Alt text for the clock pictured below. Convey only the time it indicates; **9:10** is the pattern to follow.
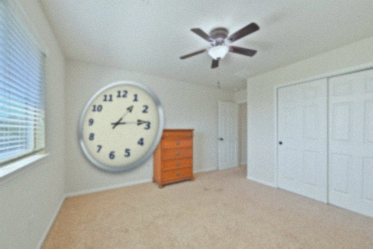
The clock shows **1:14**
